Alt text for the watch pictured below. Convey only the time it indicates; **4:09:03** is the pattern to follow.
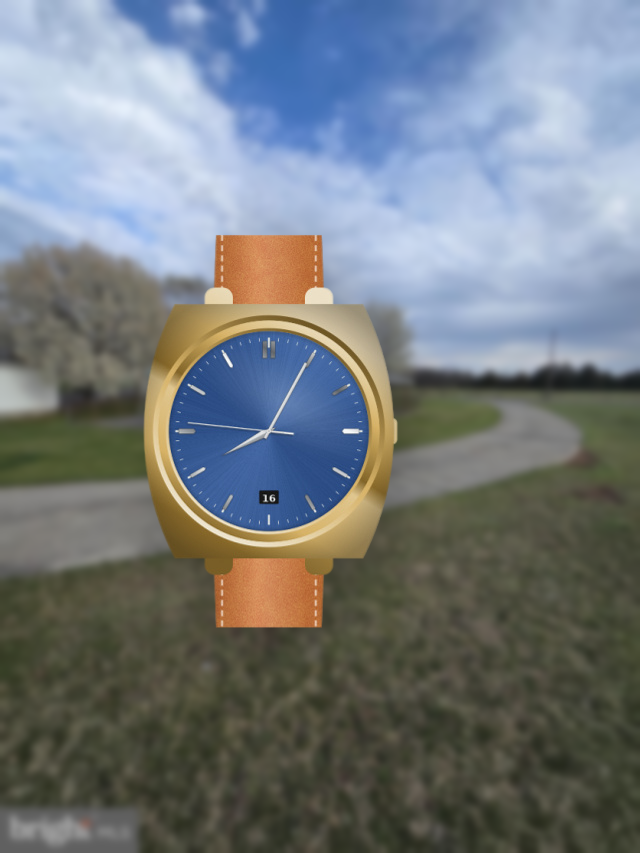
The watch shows **8:04:46**
